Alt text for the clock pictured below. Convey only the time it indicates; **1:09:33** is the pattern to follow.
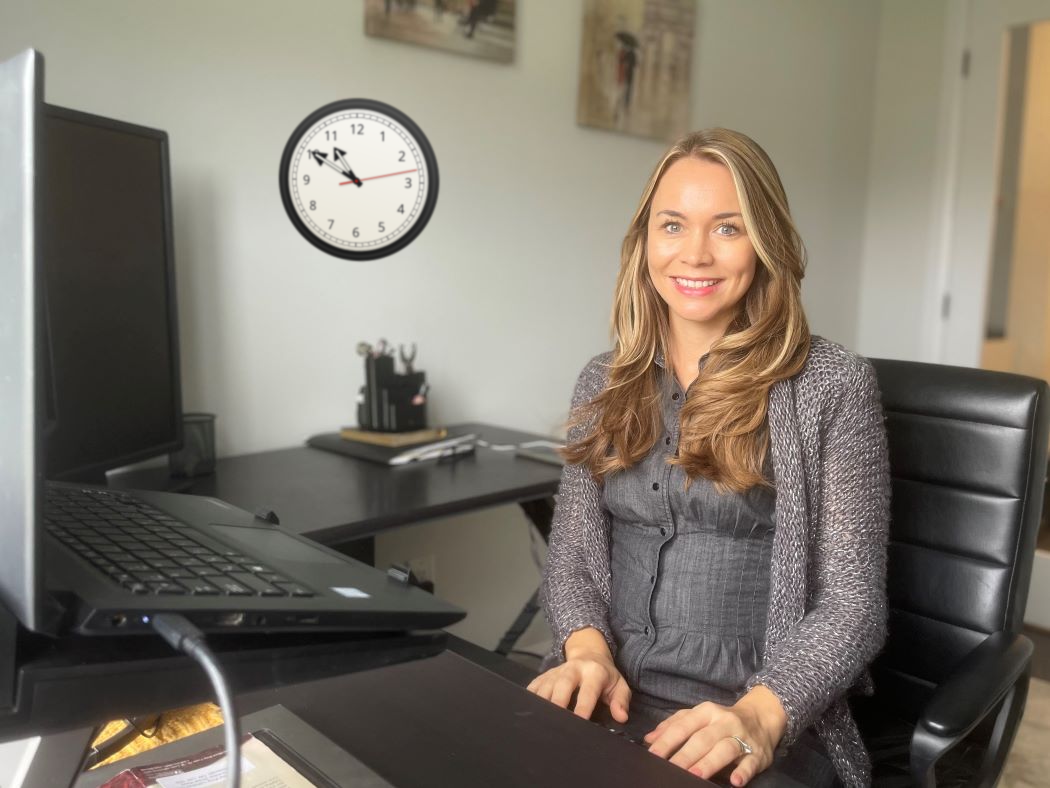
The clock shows **10:50:13**
